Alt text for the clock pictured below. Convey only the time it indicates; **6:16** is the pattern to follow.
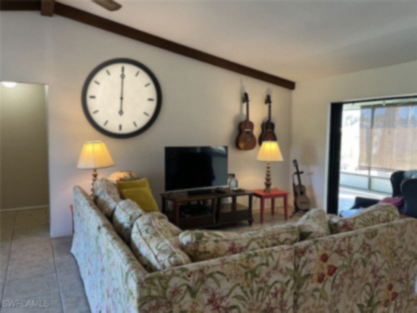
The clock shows **6:00**
